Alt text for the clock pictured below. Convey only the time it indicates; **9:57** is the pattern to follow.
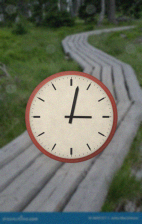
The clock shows **3:02**
